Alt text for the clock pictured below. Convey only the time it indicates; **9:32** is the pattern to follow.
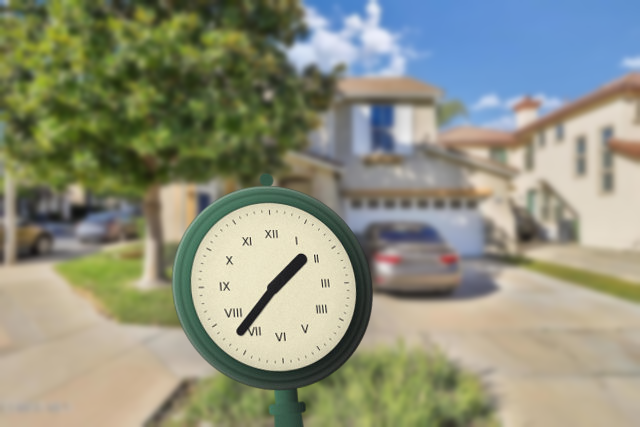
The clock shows **1:37**
